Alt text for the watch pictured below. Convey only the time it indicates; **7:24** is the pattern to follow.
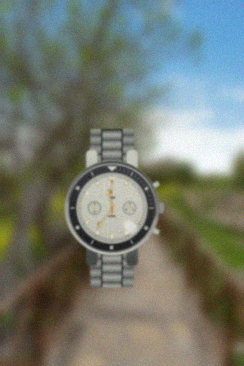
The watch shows **11:36**
